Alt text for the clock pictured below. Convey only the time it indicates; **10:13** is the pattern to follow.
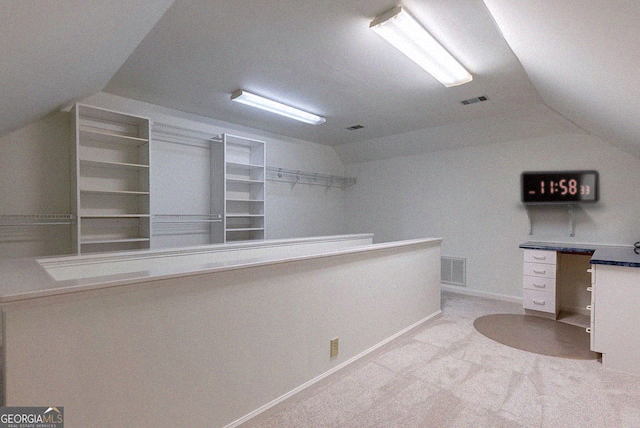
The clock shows **11:58**
